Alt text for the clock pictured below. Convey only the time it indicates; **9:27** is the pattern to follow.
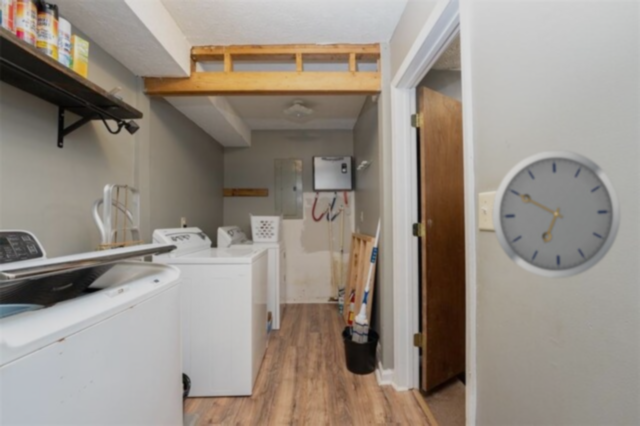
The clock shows **6:50**
